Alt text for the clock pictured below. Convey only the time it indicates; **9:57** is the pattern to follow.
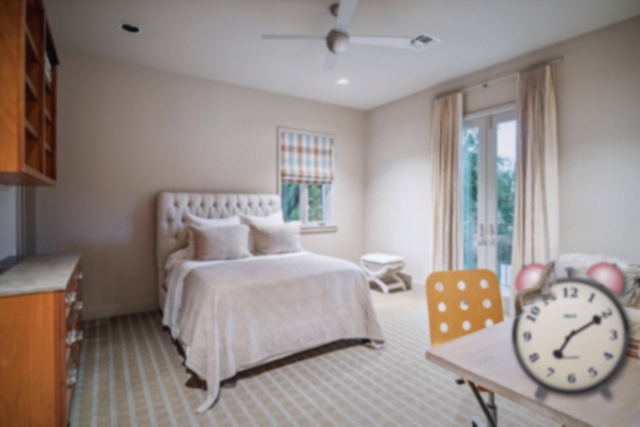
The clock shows **7:10**
